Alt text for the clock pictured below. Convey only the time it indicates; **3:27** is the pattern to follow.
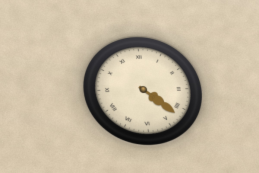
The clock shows **4:22**
